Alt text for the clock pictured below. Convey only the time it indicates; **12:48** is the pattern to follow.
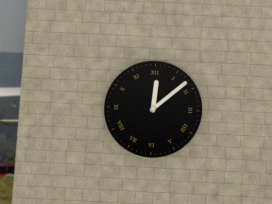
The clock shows **12:08**
